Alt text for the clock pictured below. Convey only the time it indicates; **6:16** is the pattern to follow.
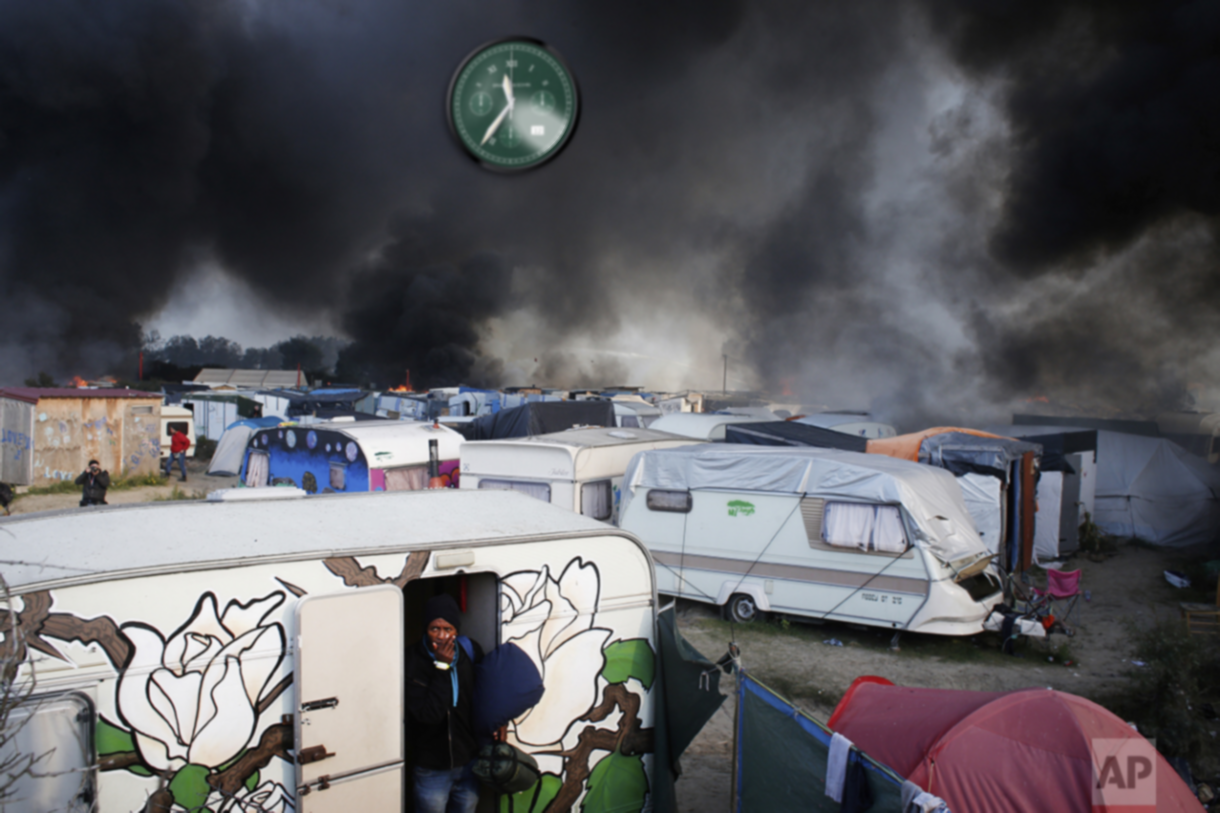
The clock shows **11:36**
